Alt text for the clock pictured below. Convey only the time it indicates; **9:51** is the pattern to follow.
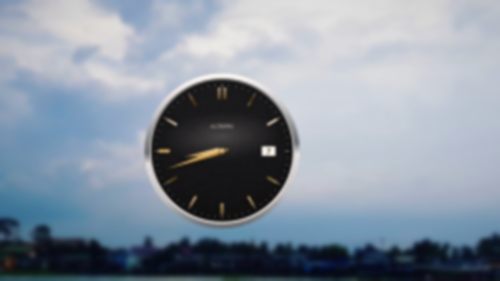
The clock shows **8:42**
